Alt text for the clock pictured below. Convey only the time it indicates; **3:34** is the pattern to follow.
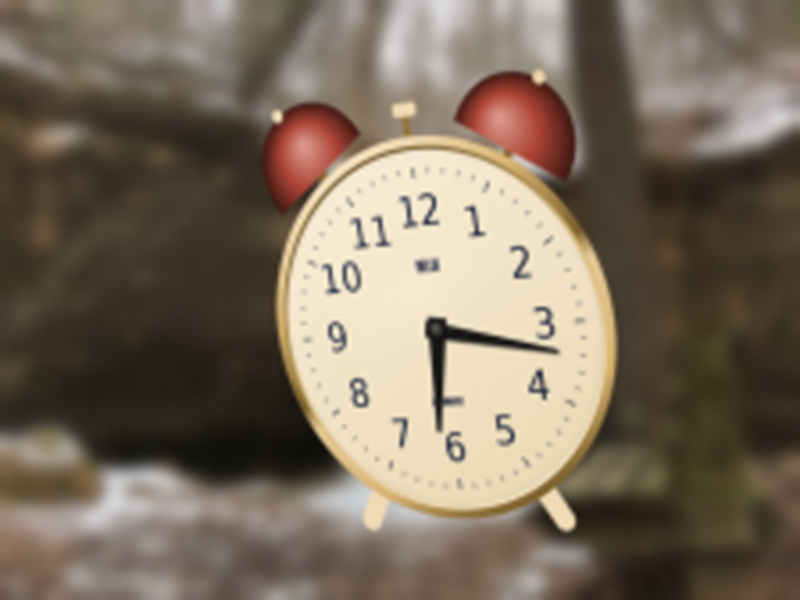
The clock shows **6:17**
